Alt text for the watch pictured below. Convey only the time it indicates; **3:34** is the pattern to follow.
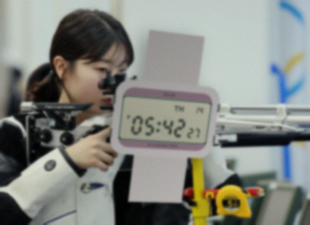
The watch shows **5:42**
